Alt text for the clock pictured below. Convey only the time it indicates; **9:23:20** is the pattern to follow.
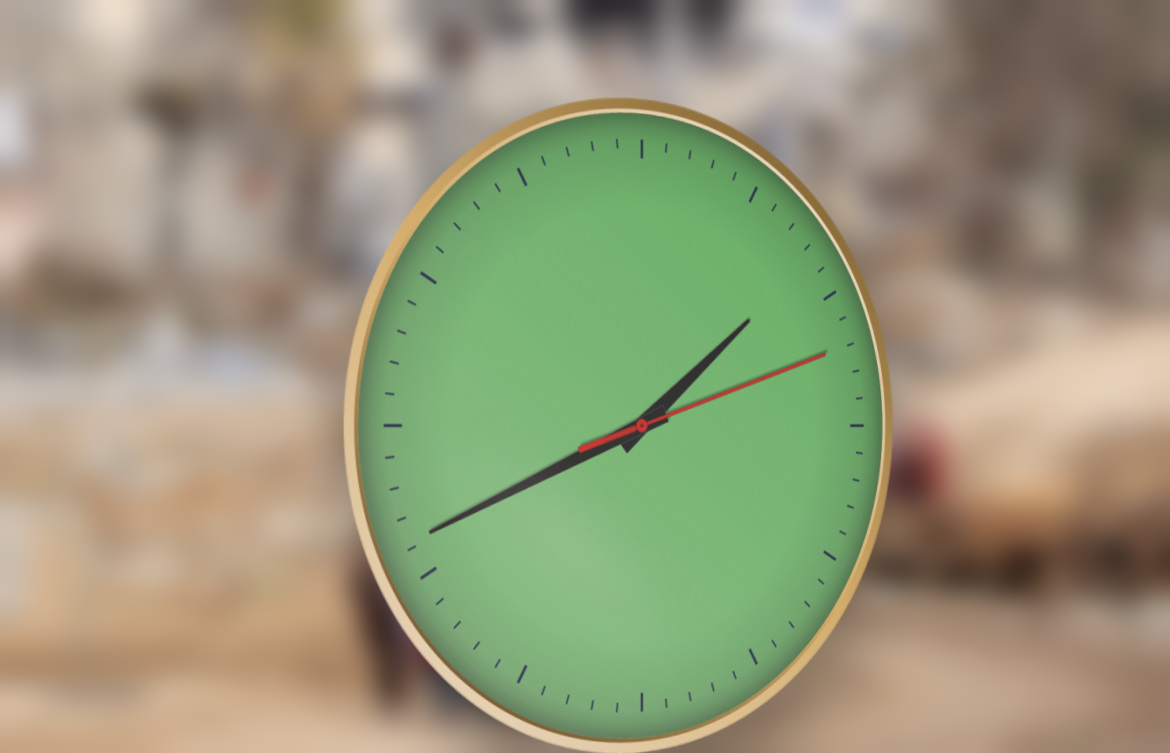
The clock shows **1:41:12**
